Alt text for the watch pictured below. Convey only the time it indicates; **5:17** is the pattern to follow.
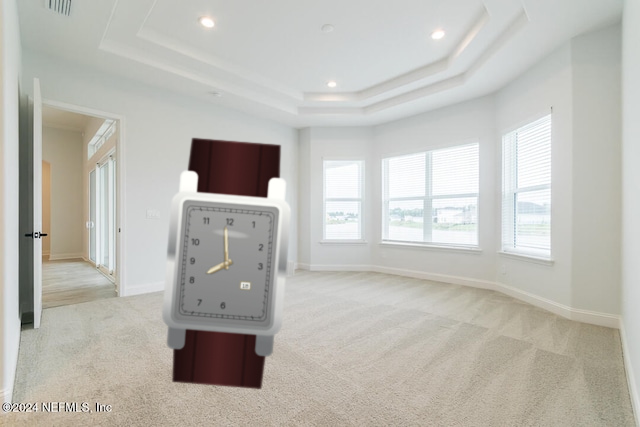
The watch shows **7:59**
